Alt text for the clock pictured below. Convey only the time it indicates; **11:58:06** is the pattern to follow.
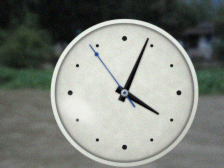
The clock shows **4:03:54**
